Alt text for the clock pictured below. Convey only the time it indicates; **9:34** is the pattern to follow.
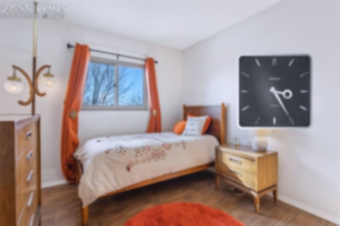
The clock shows **3:25**
